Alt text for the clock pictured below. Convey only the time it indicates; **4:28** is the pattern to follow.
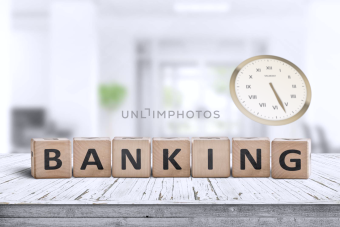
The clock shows **5:27**
